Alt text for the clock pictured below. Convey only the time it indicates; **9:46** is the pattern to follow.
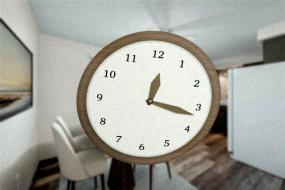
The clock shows **12:17**
